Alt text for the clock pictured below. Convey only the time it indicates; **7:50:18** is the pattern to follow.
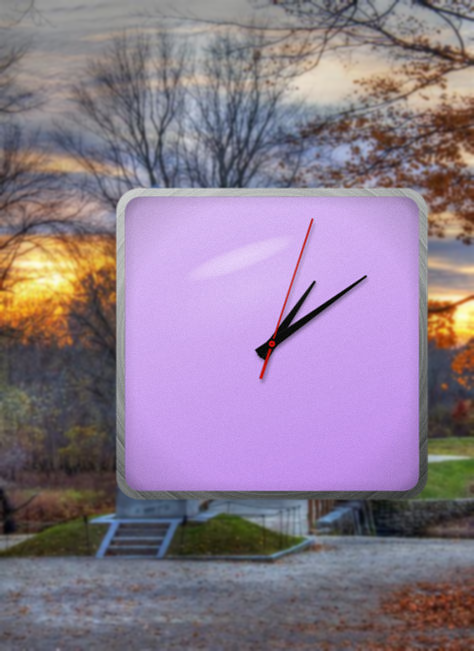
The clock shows **1:09:03**
